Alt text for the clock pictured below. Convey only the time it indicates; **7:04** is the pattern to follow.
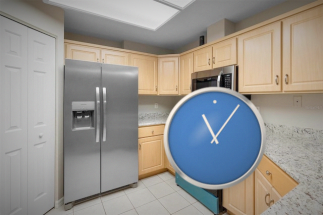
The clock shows **11:06**
